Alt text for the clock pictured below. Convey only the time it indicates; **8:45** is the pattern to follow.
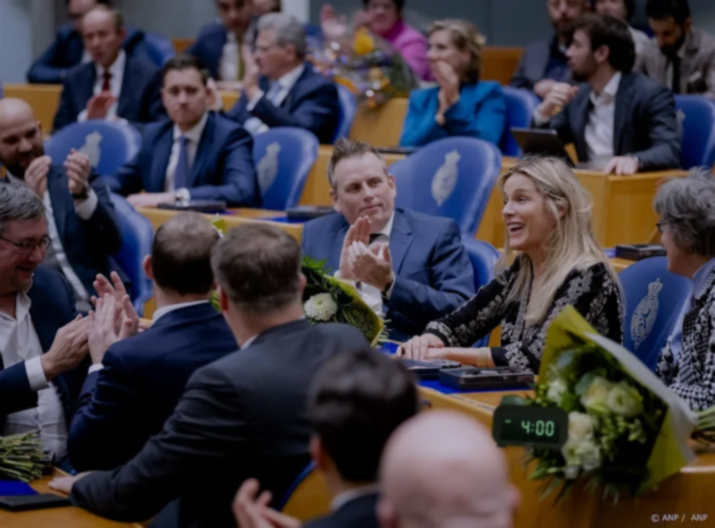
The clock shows **4:00**
